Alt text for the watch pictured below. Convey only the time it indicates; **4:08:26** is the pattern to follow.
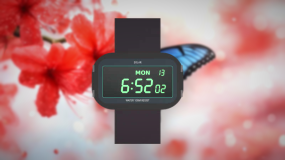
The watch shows **6:52:02**
